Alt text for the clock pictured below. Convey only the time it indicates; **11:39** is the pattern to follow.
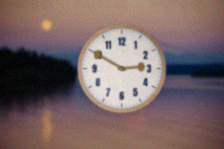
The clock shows **2:50**
